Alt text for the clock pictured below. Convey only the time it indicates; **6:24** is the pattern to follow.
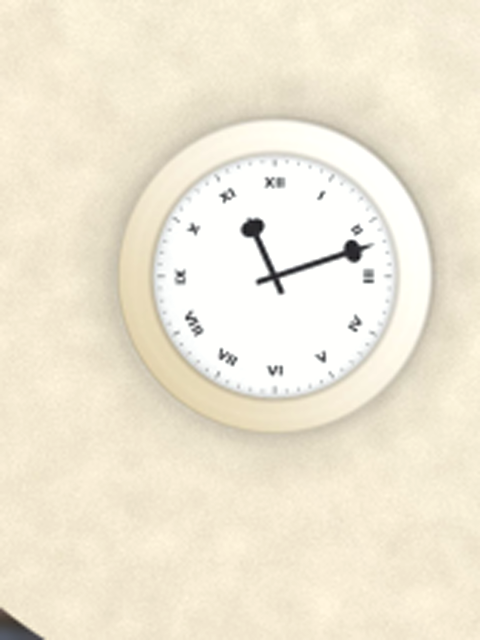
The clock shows **11:12**
